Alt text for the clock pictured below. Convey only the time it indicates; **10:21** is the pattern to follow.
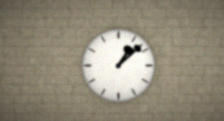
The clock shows **1:08**
